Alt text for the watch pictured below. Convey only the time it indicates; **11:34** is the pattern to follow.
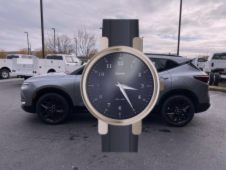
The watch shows **3:25**
